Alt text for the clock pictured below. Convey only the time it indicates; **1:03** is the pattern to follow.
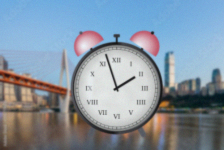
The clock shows **1:57**
